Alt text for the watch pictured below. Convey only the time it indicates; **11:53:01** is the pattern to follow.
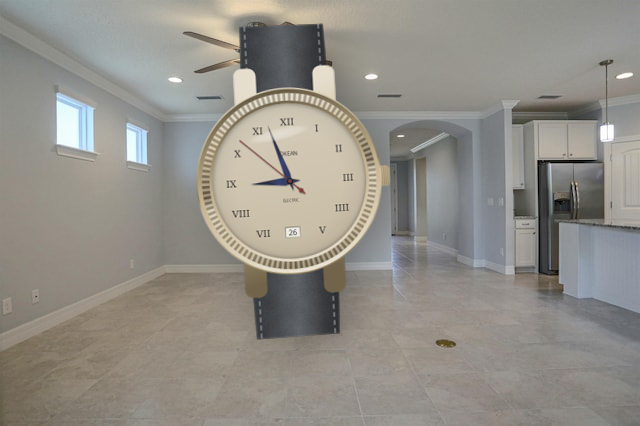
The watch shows **8:56:52**
